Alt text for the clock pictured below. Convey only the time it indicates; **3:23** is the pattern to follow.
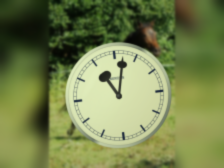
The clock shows **11:02**
